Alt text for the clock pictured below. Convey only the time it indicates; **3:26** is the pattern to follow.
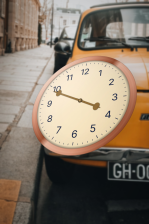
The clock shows **3:49**
